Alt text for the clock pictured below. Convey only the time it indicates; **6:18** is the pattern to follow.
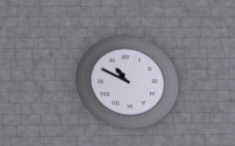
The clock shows **10:50**
